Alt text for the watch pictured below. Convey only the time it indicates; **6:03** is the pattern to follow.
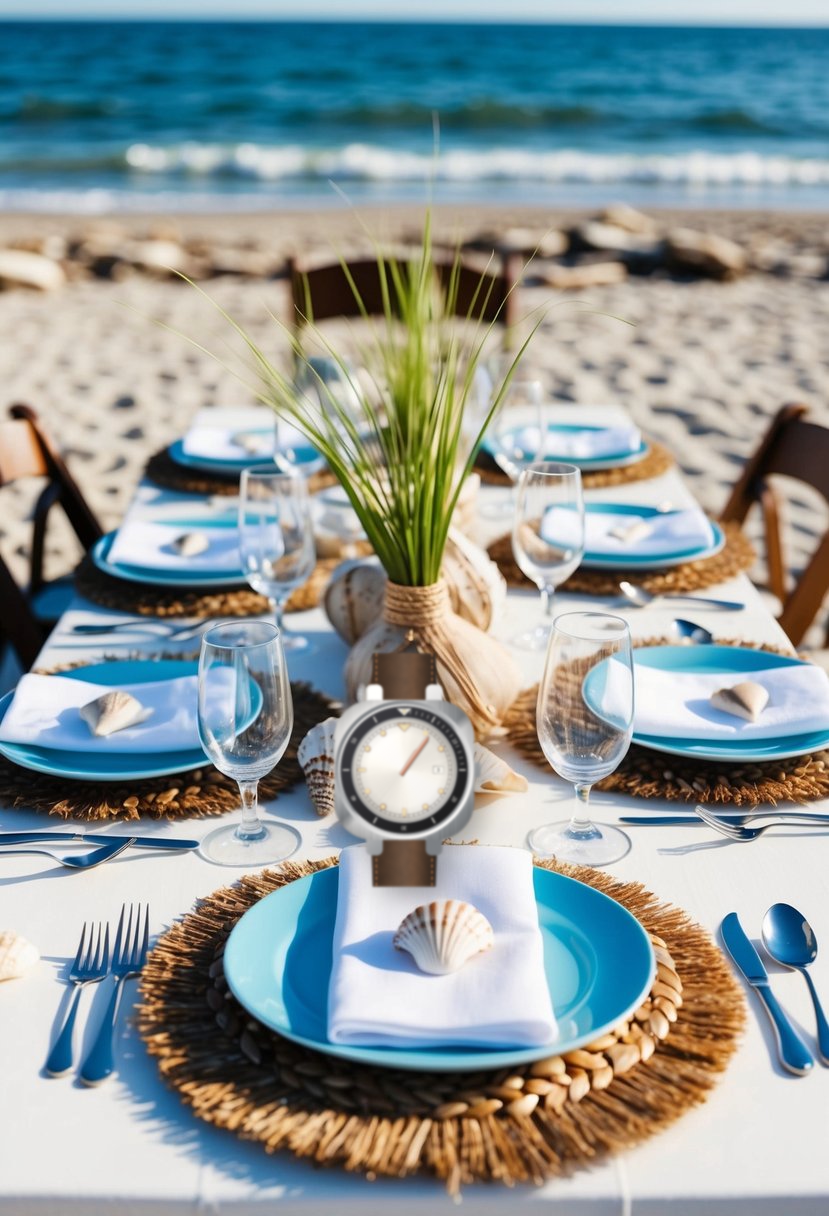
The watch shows **1:06**
